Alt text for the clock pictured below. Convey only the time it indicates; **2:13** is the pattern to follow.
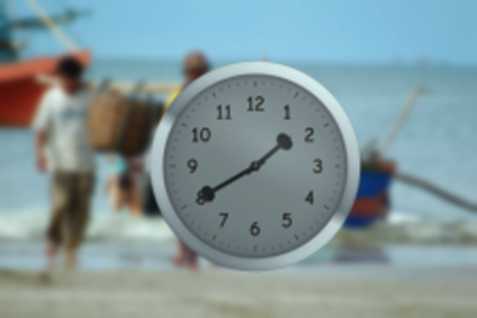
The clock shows **1:40**
